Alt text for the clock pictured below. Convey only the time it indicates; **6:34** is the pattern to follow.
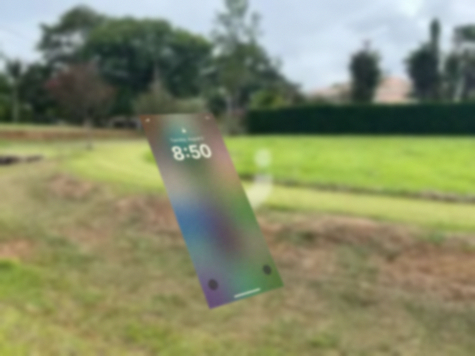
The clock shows **8:50**
